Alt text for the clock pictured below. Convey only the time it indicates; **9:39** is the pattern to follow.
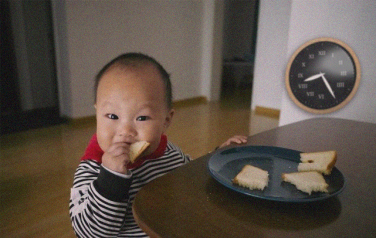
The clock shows **8:25**
